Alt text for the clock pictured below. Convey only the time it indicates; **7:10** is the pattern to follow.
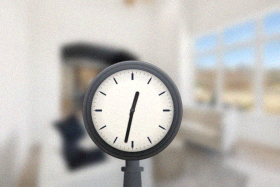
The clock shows **12:32**
